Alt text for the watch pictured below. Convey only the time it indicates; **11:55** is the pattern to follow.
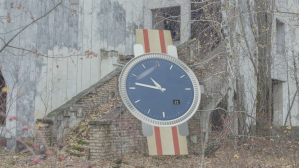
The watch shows **10:47**
